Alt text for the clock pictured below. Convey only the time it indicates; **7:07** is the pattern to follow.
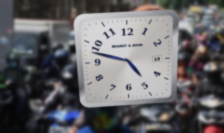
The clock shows **4:48**
